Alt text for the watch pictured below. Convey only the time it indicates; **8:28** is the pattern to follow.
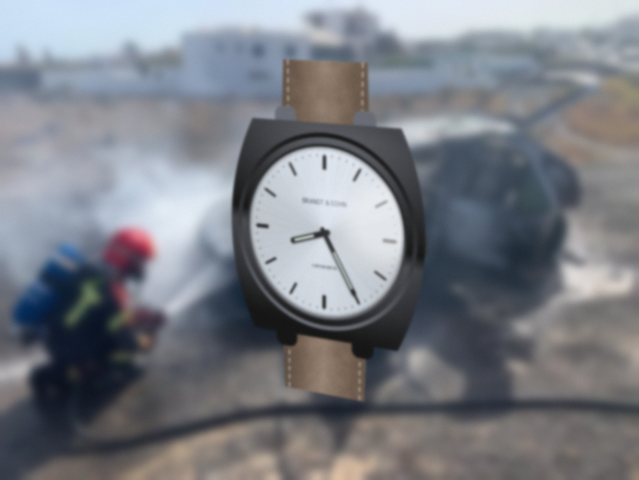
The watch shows **8:25**
